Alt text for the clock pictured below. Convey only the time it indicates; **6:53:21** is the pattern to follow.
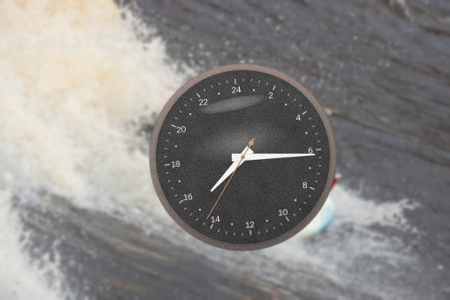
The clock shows **15:15:36**
